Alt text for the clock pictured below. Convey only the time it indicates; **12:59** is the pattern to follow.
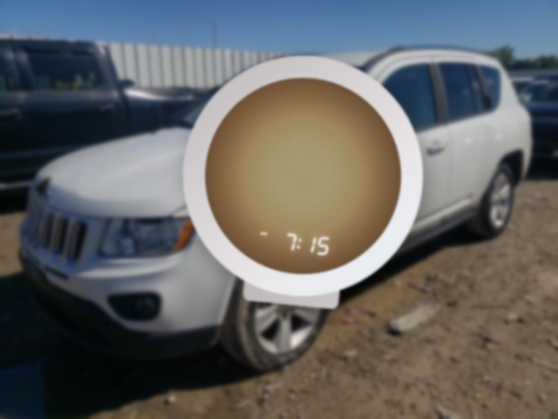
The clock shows **7:15**
